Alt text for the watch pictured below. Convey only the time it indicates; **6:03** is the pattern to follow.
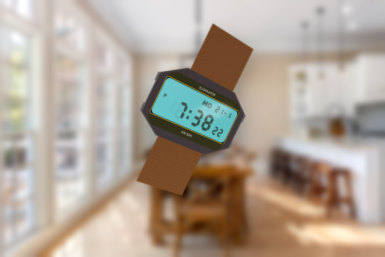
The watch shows **7:38**
